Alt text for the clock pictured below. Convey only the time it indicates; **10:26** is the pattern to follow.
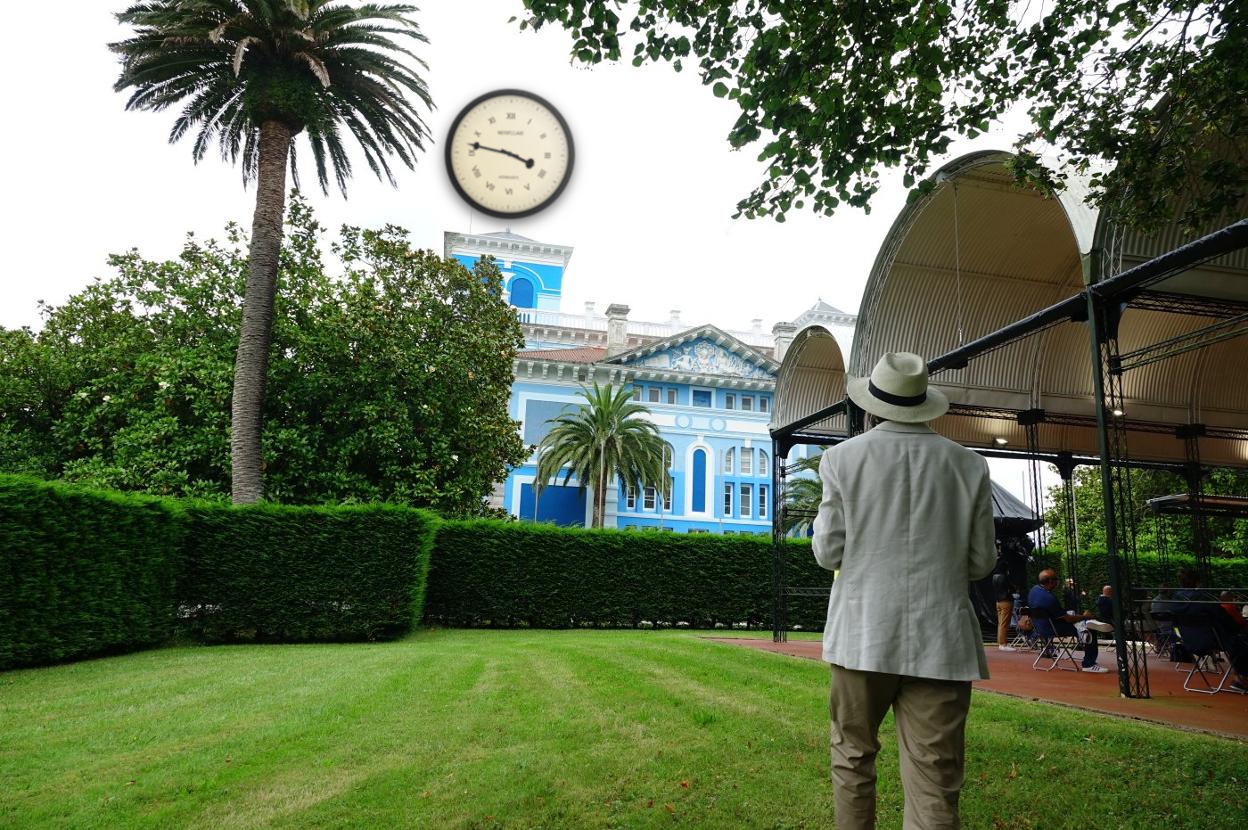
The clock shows **3:47**
